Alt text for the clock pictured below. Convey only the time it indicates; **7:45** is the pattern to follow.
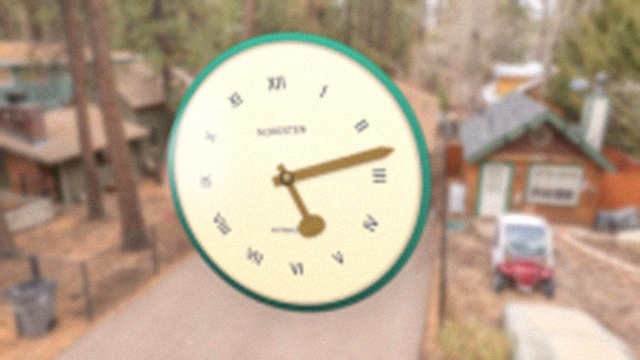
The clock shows **5:13**
